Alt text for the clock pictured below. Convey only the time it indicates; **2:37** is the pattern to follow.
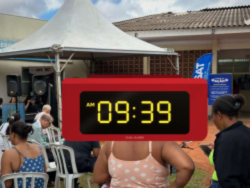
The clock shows **9:39**
